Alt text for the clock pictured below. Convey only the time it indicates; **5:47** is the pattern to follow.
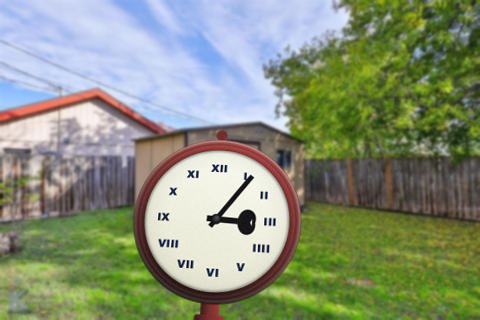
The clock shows **3:06**
